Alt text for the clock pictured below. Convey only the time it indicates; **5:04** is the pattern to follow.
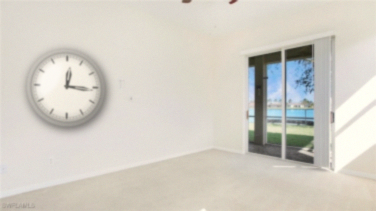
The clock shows **12:16**
